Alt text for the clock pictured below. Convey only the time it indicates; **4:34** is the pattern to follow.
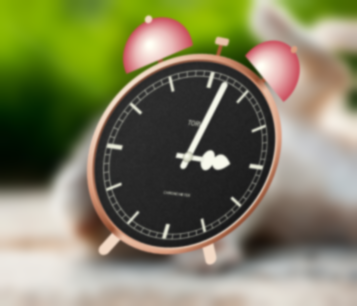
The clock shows **3:02**
